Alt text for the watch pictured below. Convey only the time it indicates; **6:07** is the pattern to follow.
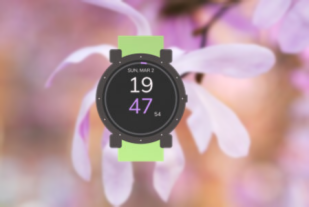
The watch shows **19:47**
